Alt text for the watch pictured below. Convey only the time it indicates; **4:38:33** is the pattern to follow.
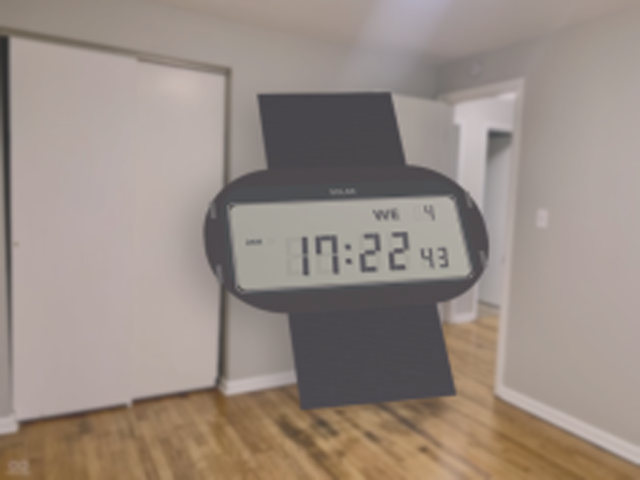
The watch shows **17:22:43**
